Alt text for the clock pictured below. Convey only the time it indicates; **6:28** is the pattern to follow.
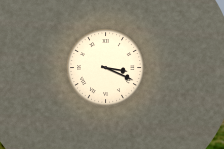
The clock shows **3:19**
